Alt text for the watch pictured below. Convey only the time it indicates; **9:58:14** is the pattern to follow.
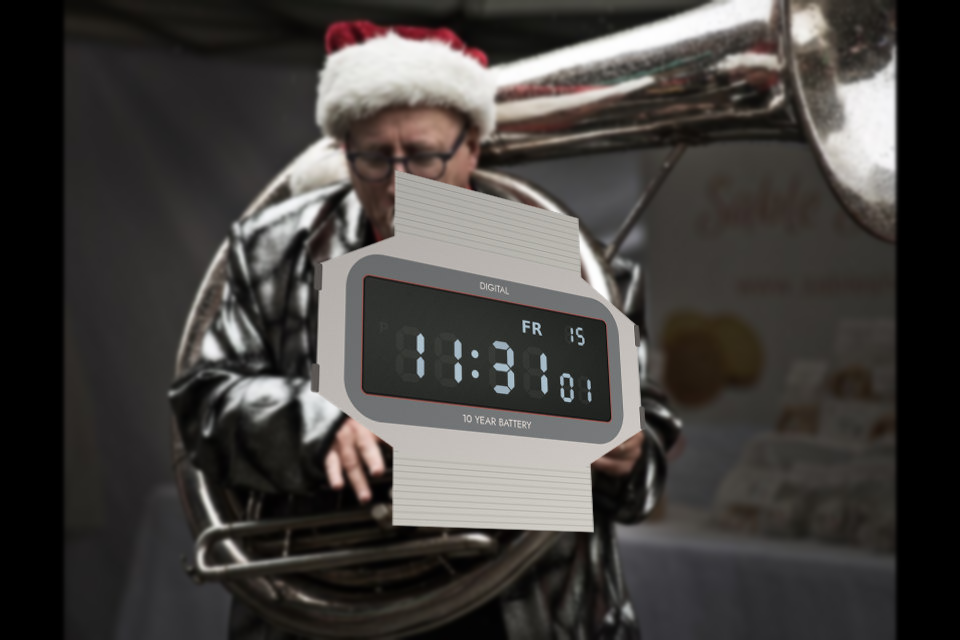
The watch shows **11:31:01**
